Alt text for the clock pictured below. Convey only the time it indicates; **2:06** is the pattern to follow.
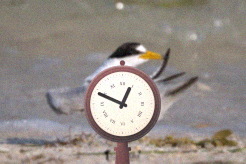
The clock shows **12:49**
